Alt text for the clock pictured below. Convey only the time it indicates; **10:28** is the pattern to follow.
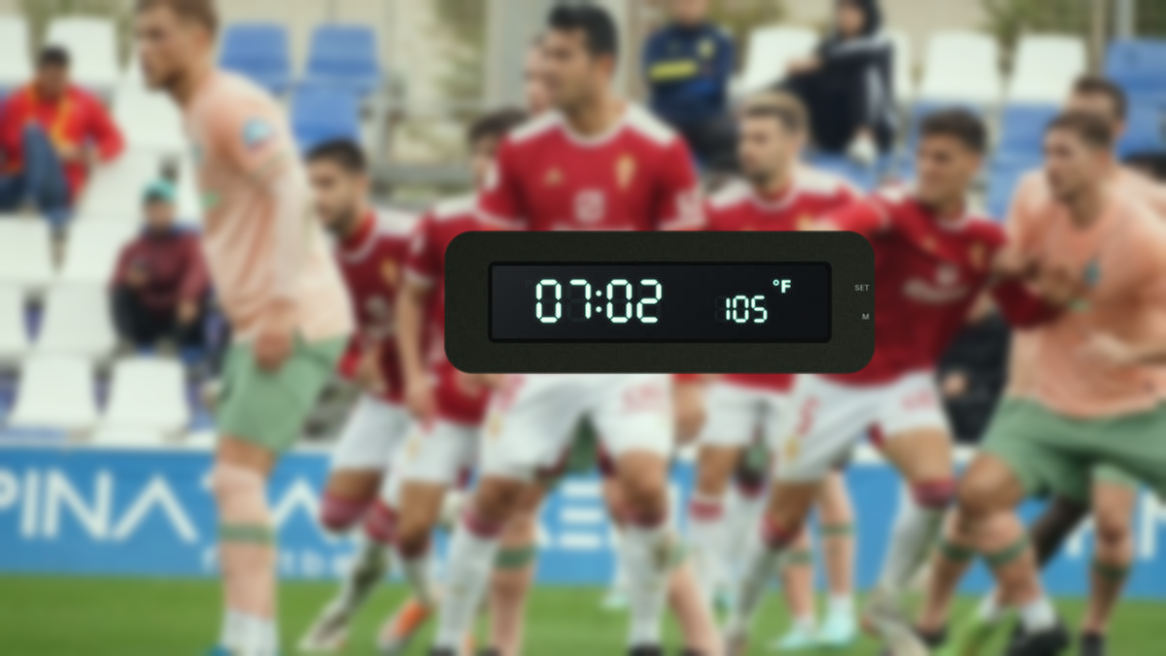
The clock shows **7:02**
